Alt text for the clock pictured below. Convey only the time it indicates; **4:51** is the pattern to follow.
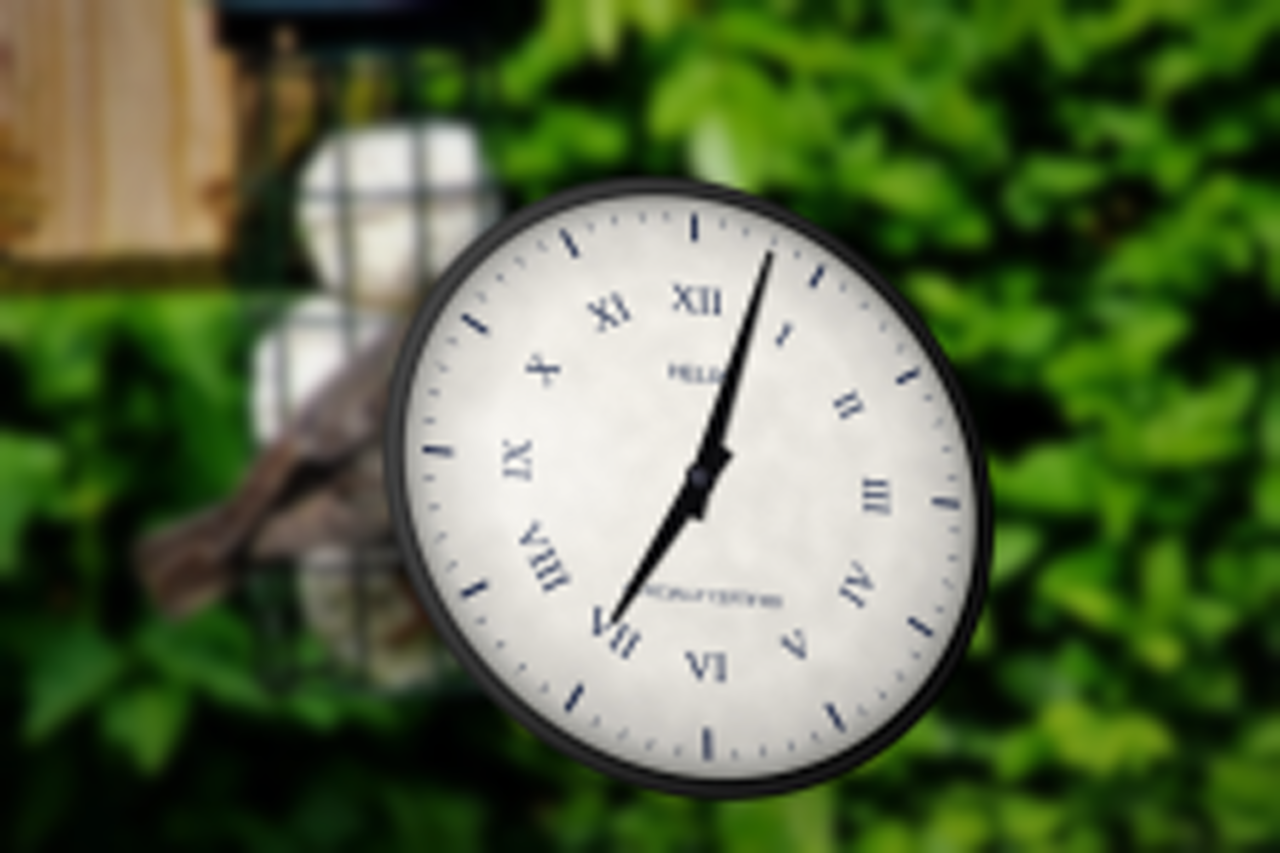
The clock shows **7:03**
